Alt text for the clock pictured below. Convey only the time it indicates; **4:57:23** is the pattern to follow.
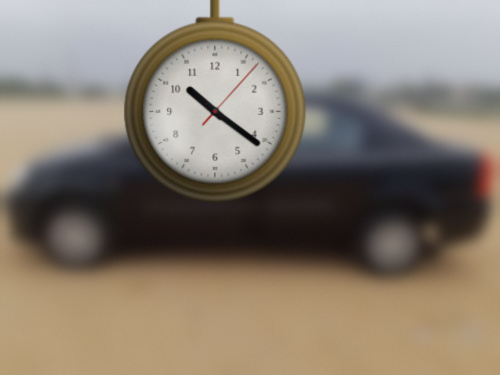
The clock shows **10:21:07**
